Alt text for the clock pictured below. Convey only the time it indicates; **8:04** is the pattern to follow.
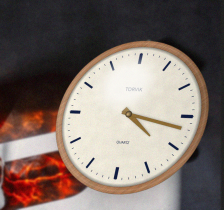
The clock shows **4:17**
